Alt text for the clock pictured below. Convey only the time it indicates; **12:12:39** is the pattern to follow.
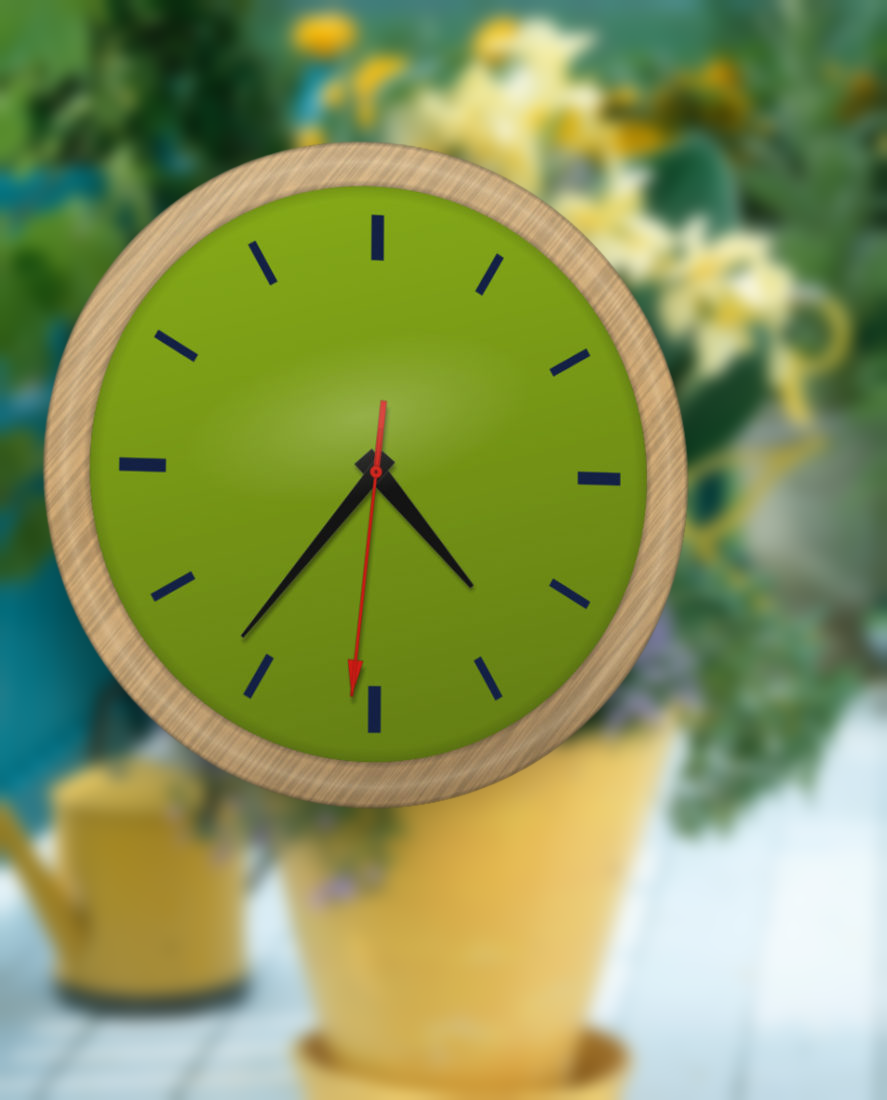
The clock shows **4:36:31**
